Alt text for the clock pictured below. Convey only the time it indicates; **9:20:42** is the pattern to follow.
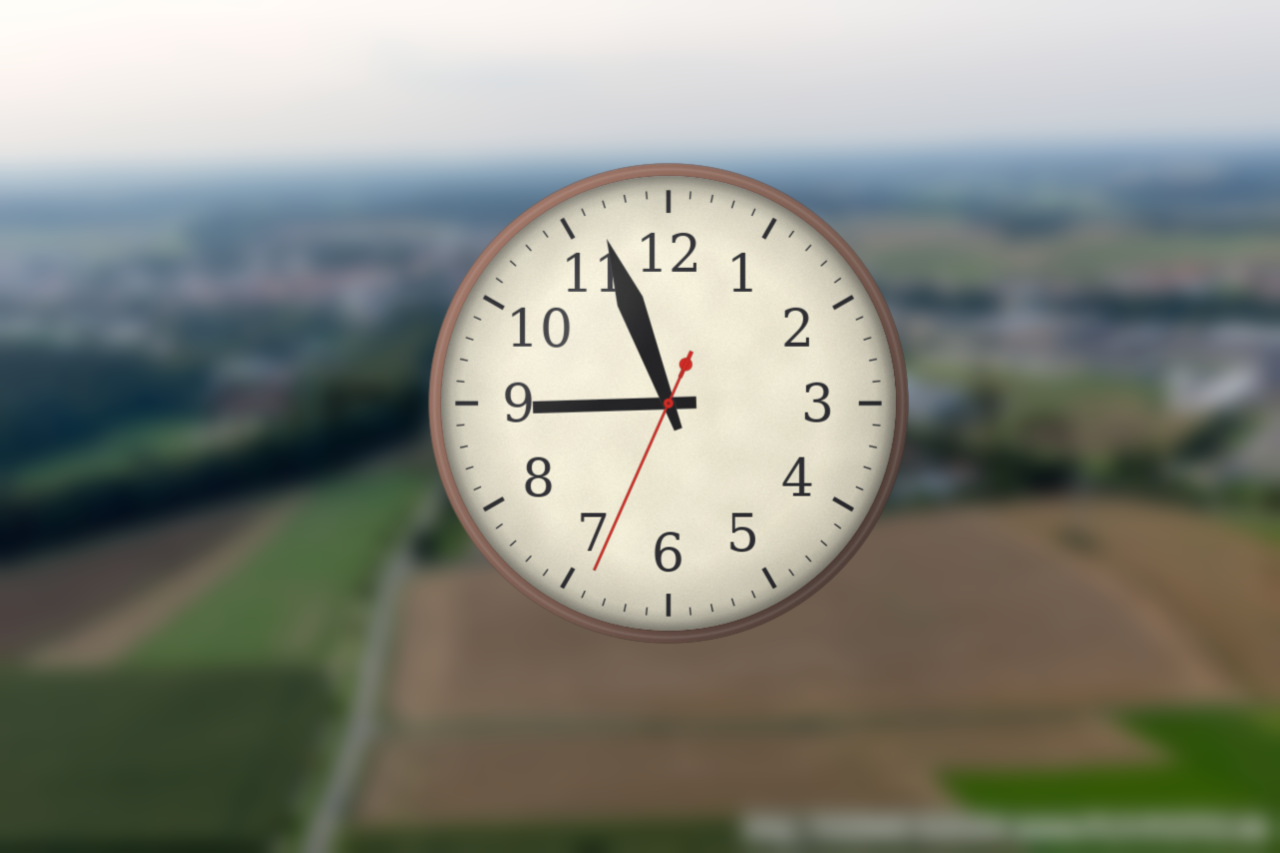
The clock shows **8:56:34**
